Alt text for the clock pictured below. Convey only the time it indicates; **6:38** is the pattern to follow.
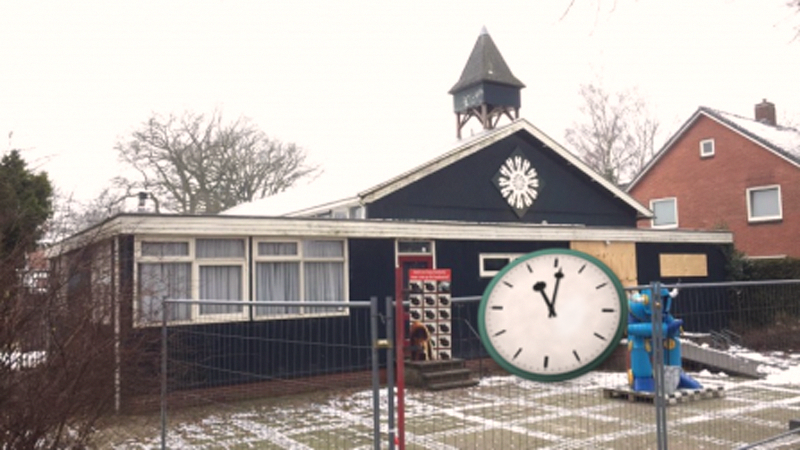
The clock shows **11:01**
